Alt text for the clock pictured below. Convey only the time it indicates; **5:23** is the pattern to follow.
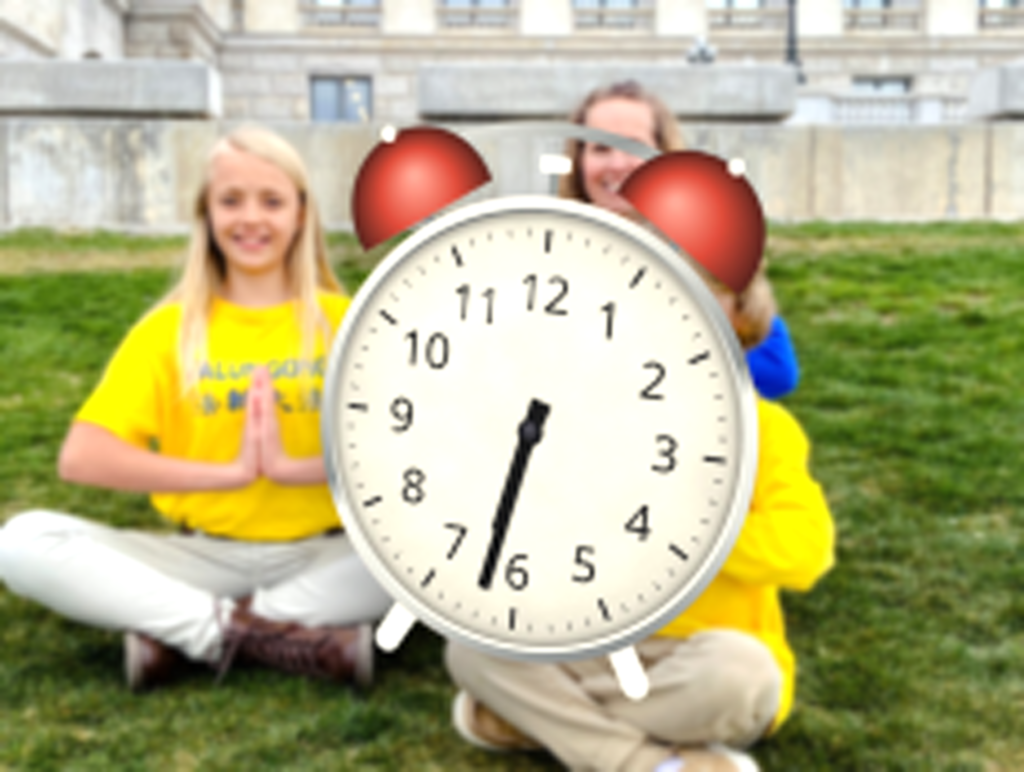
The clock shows **6:32**
